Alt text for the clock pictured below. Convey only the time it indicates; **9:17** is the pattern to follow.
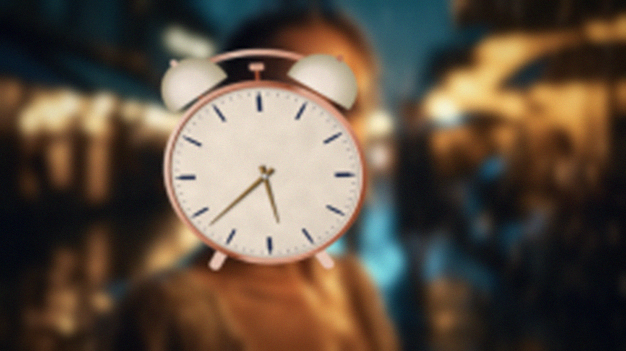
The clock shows **5:38**
